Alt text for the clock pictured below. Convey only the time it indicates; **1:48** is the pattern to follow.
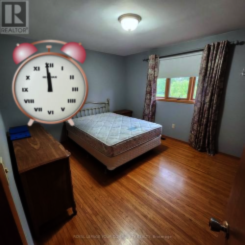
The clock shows **11:59**
